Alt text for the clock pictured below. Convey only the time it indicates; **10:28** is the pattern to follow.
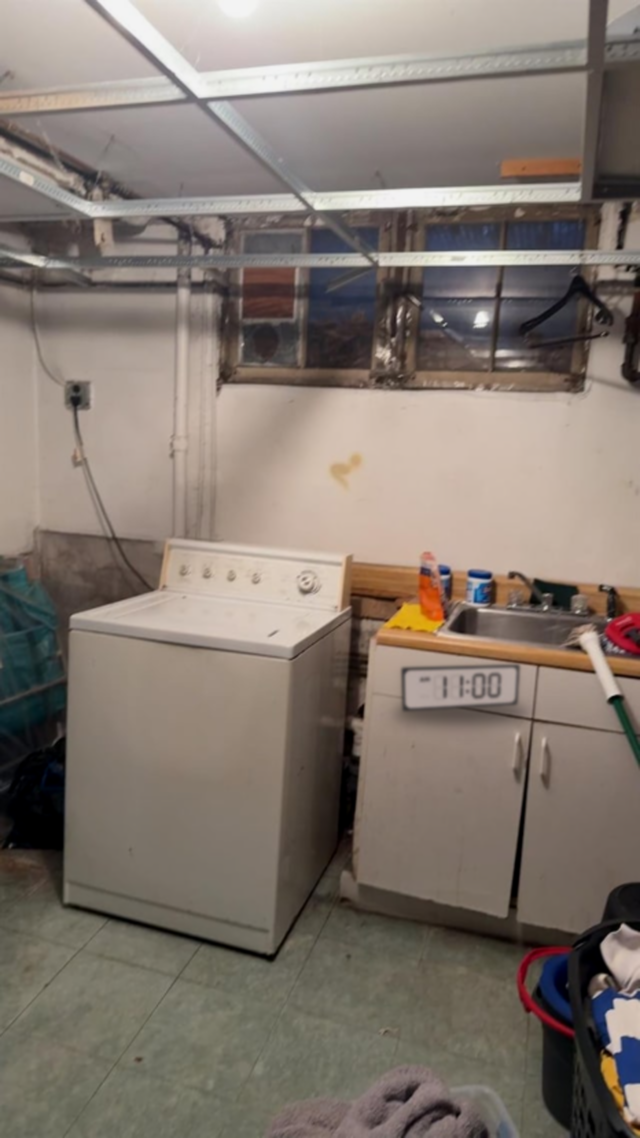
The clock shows **11:00**
